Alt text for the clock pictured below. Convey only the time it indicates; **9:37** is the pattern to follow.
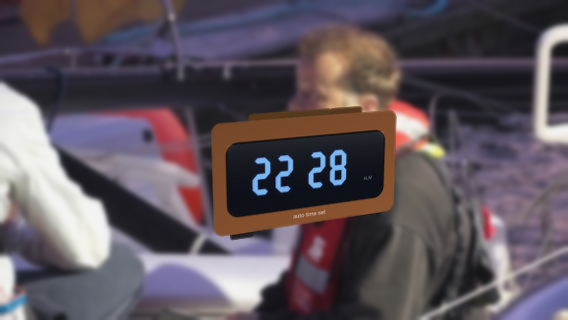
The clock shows **22:28**
